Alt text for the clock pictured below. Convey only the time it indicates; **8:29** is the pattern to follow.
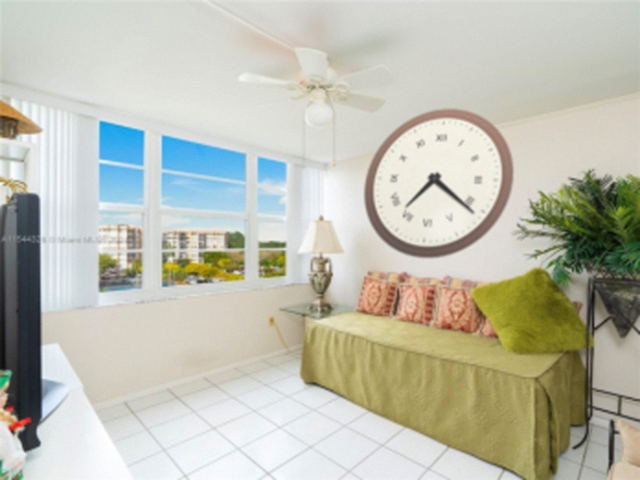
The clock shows **7:21**
